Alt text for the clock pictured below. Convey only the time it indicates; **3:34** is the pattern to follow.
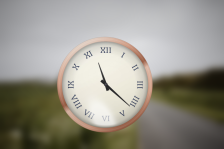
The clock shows **11:22**
